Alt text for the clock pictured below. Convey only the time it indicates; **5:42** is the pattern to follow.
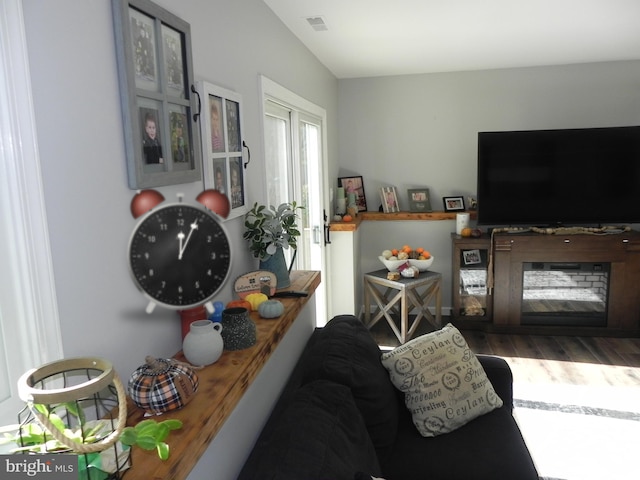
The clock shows **12:04**
